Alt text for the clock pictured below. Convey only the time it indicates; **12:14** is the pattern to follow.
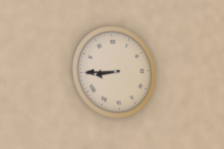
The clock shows **8:45**
